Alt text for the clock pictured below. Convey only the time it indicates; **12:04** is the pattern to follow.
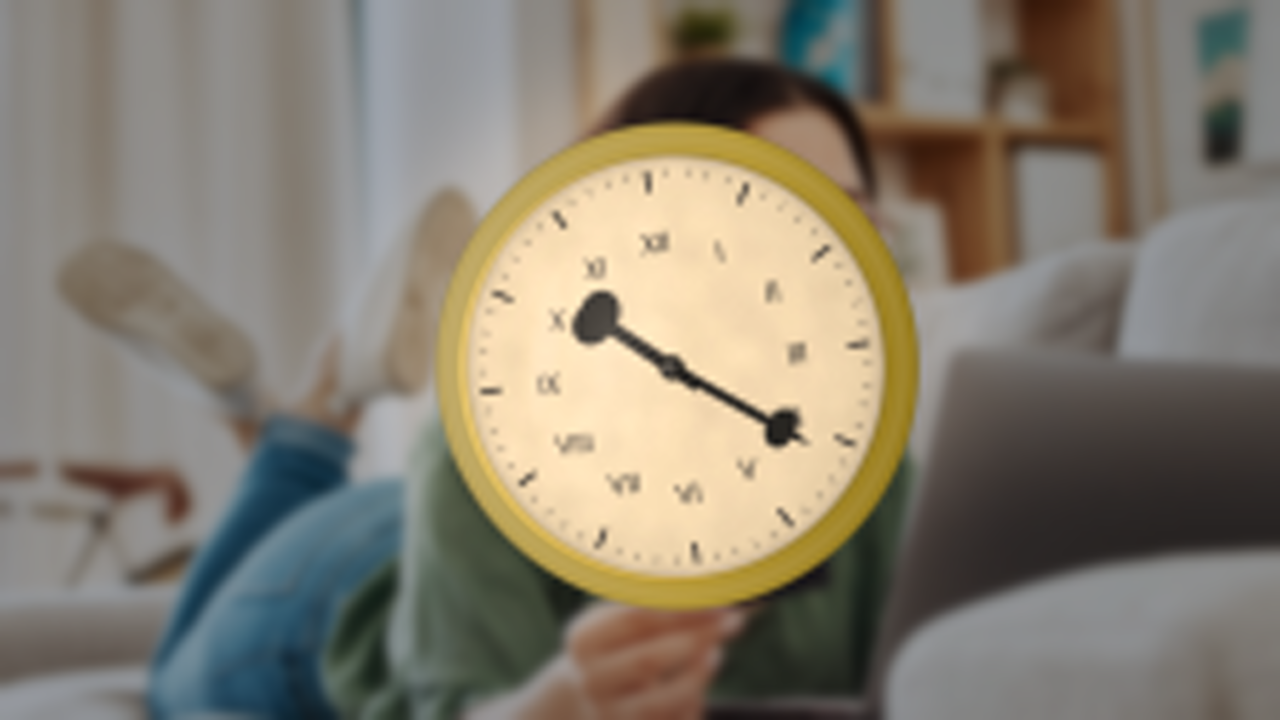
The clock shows **10:21**
